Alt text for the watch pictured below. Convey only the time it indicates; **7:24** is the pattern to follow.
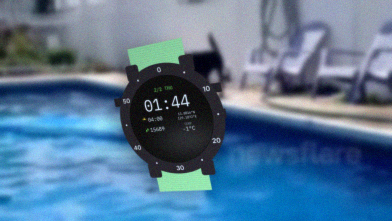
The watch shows **1:44**
